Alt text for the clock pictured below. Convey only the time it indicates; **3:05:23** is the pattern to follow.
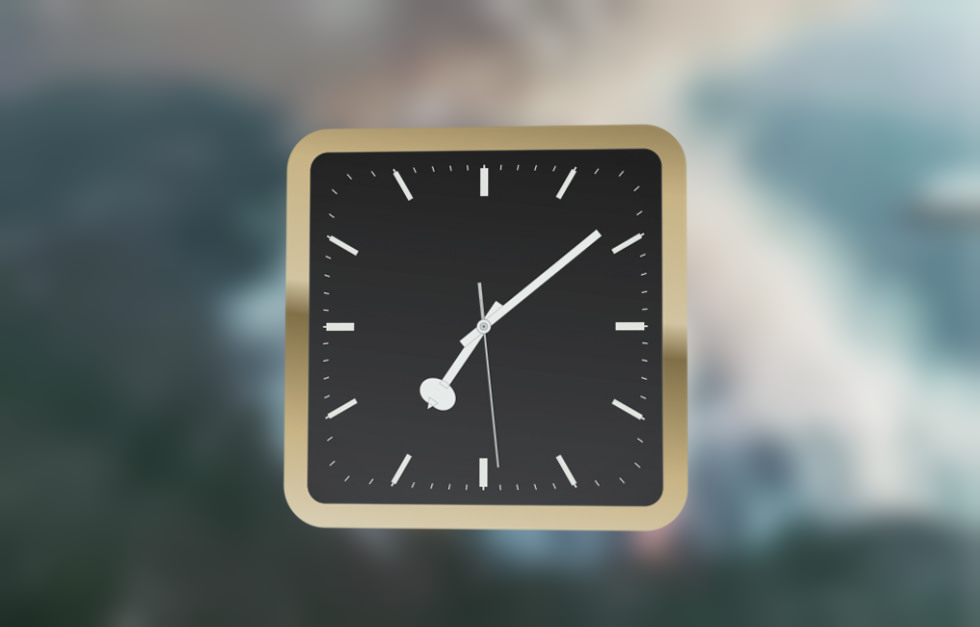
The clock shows **7:08:29**
